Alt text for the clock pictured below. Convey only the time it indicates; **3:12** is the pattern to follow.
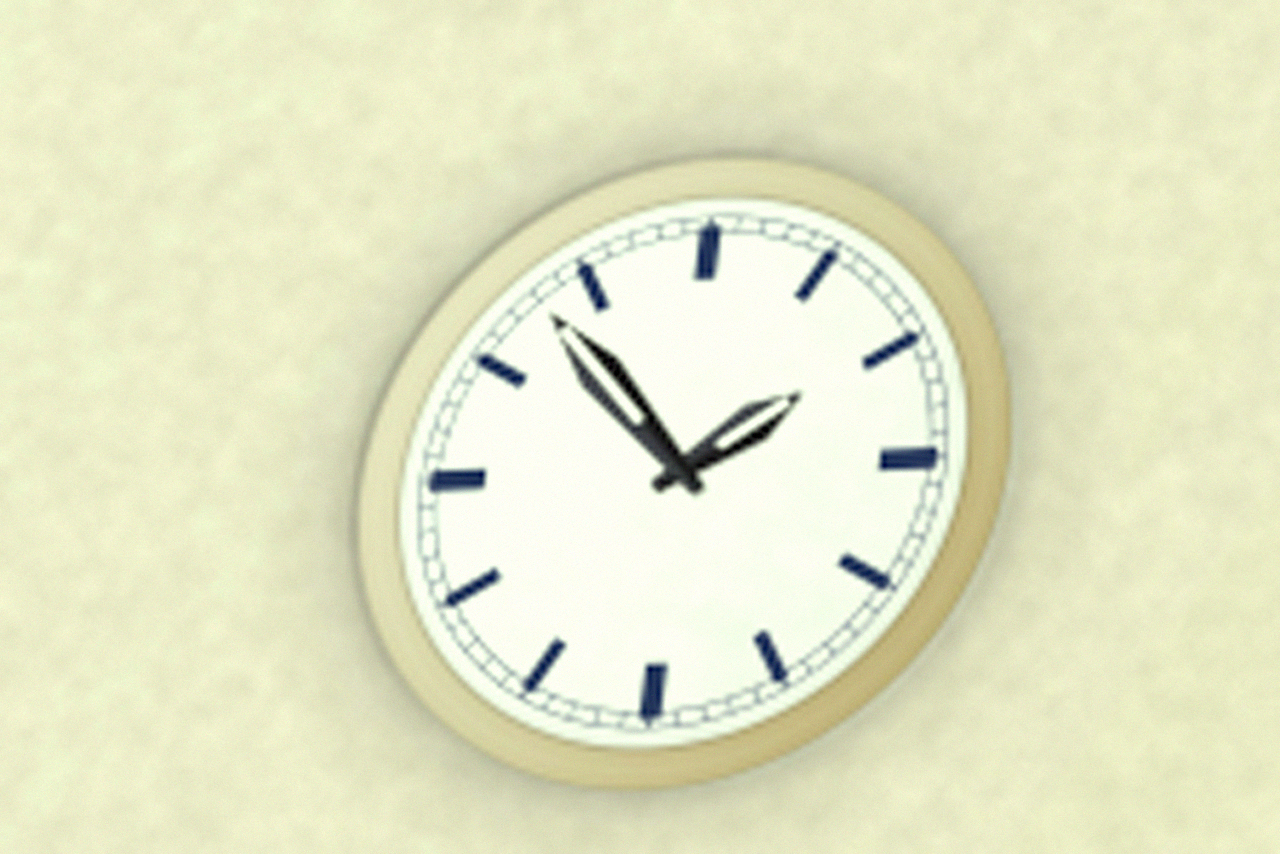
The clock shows **1:53**
